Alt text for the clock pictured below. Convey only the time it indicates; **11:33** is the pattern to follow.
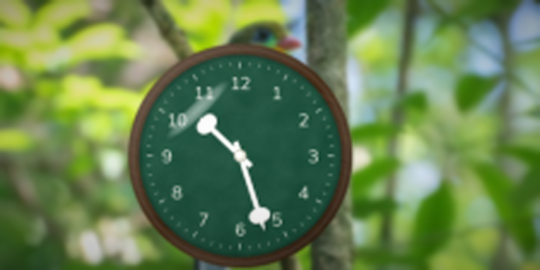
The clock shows **10:27**
